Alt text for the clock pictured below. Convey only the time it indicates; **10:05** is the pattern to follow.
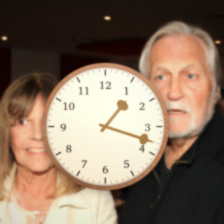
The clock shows **1:18**
